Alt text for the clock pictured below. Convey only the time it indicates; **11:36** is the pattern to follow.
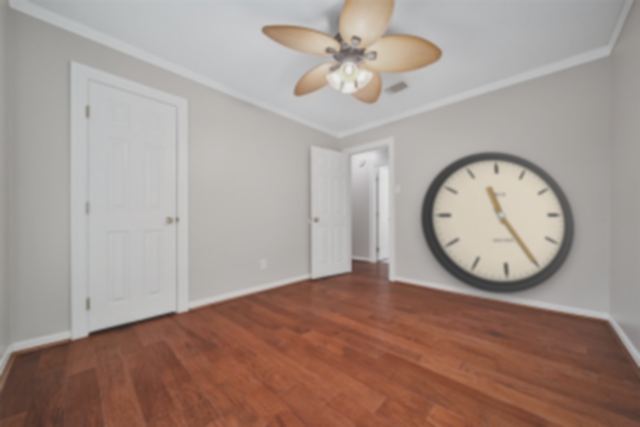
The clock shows **11:25**
